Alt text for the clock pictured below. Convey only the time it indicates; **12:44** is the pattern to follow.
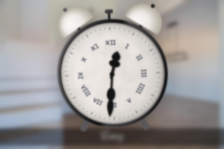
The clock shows **12:31**
